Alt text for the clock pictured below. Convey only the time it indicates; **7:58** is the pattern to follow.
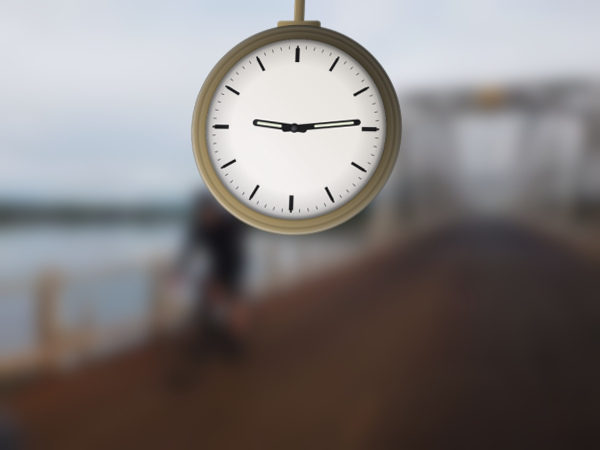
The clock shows **9:14**
